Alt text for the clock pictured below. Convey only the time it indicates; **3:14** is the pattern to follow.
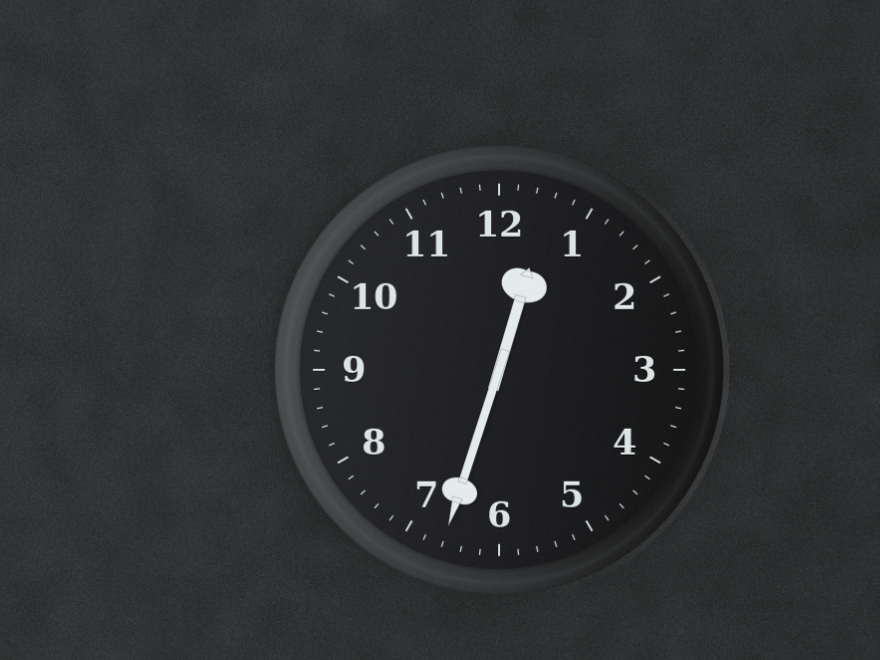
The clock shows **12:33**
